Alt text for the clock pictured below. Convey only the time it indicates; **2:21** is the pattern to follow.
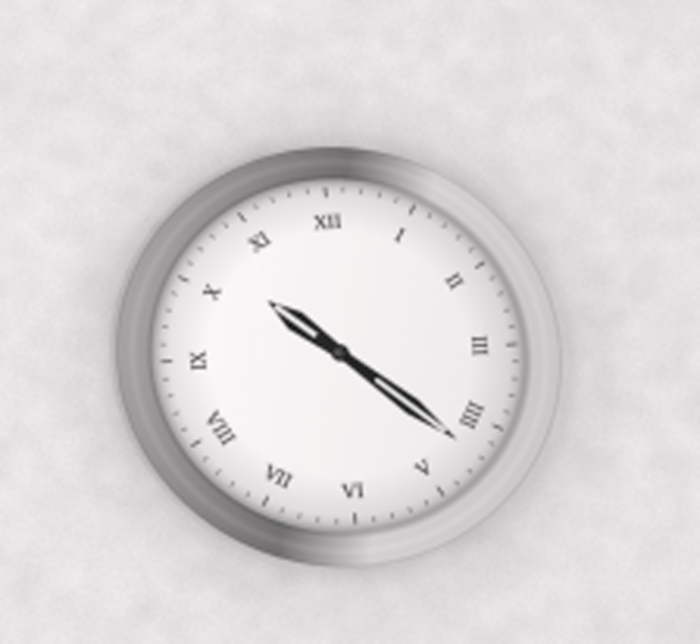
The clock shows **10:22**
